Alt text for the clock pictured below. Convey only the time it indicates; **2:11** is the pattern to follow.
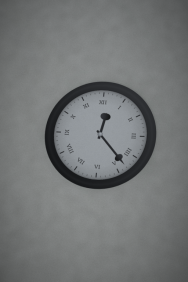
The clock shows **12:23**
